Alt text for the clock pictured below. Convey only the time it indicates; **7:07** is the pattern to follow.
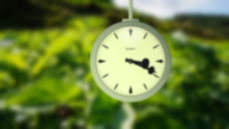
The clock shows **3:19**
